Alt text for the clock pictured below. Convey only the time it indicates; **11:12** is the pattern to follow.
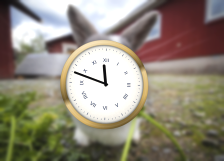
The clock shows **11:48**
